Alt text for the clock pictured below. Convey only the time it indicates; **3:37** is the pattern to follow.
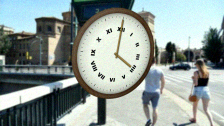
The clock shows **4:00**
